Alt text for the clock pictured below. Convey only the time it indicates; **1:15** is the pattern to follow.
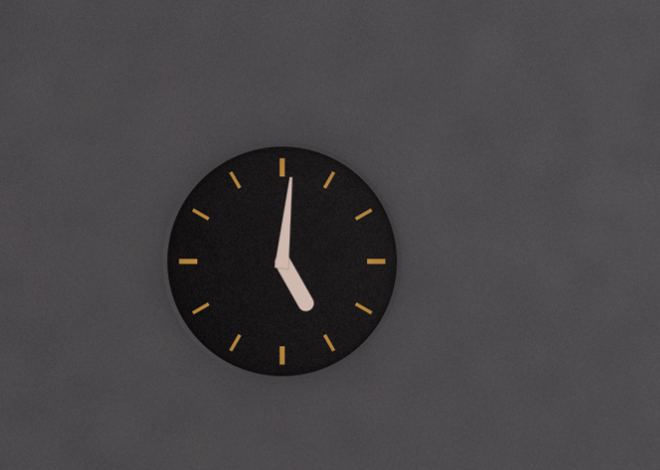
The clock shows **5:01**
